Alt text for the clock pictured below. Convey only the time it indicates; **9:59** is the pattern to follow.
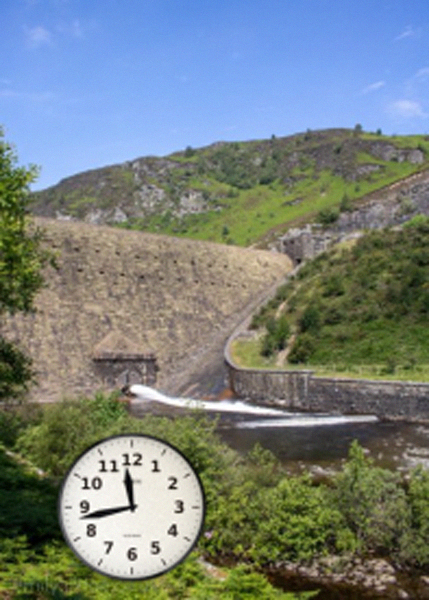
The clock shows **11:43**
